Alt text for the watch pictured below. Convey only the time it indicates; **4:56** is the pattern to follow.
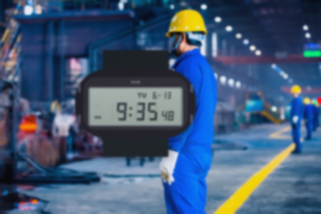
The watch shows **9:35**
